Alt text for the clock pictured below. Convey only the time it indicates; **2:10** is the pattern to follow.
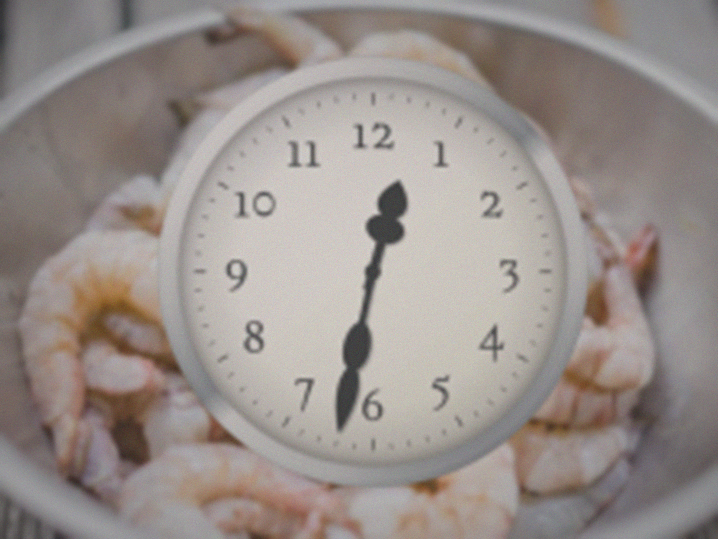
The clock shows **12:32**
